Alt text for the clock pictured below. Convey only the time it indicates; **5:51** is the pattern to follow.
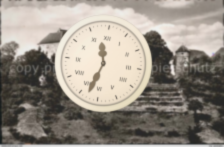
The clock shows **11:33**
